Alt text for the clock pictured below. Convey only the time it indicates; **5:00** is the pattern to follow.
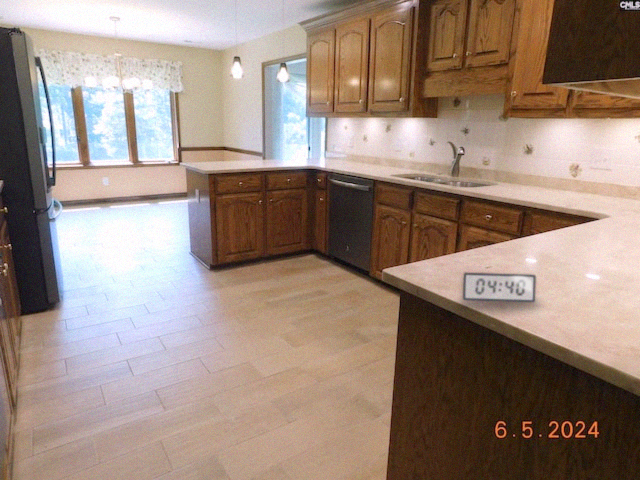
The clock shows **4:40**
